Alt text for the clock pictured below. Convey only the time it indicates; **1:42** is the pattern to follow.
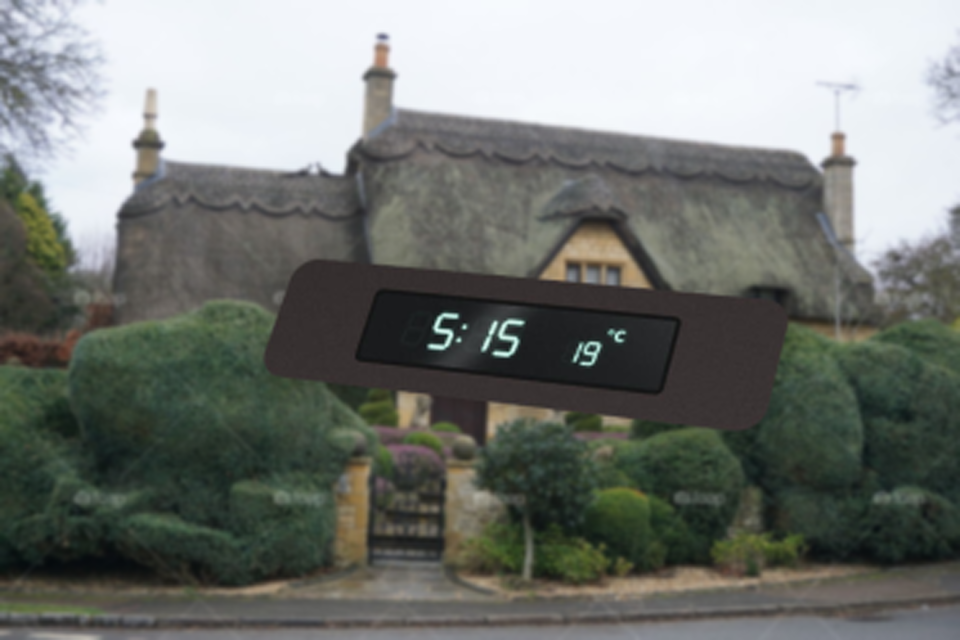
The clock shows **5:15**
